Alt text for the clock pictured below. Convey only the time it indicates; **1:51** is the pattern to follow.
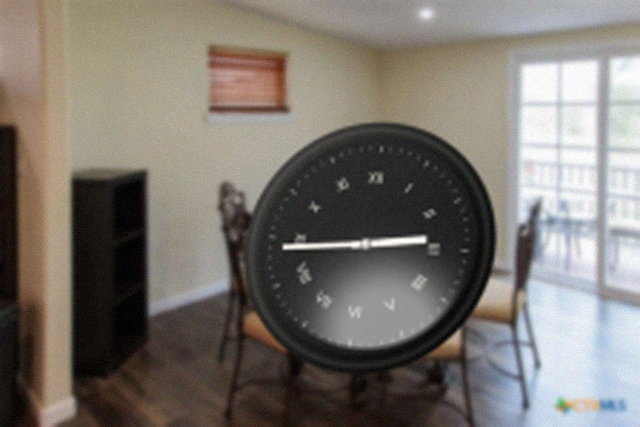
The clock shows **2:44**
